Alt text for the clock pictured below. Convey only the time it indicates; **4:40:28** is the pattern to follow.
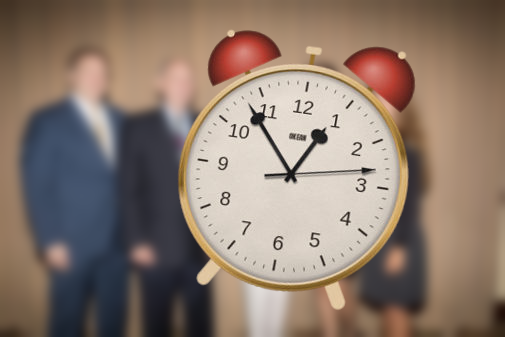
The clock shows **12:53:13**
